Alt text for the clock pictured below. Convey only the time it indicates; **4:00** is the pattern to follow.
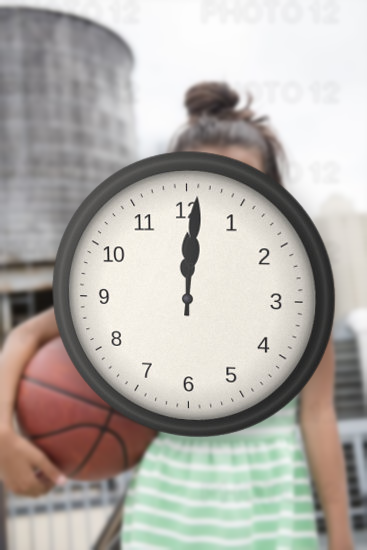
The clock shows **12:01**
